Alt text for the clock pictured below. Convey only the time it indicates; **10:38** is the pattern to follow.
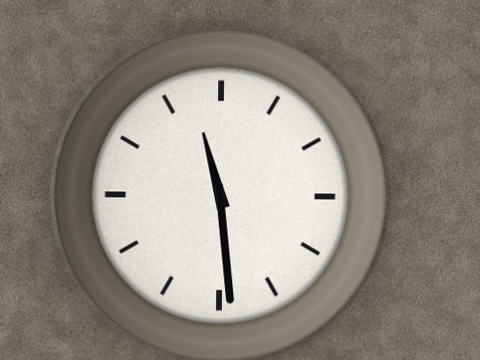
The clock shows **11:29**
